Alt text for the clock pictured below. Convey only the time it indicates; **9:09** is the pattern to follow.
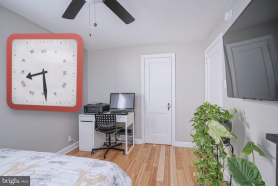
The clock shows **8:29**
